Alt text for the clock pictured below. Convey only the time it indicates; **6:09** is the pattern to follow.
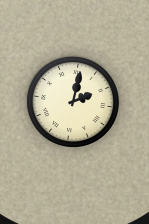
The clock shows **2:01**
